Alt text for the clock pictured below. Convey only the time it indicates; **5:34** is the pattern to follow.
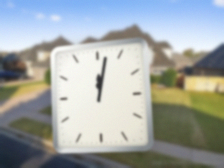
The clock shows **12:02**
